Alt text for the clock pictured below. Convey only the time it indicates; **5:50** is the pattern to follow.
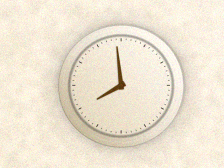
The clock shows **7:59**
